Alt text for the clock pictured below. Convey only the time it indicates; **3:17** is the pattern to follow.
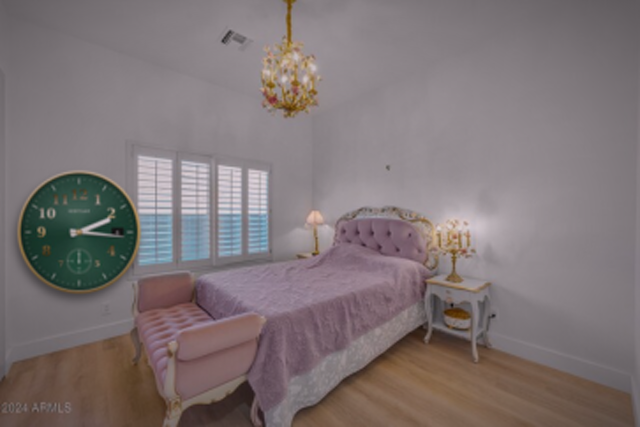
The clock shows **2:16**
